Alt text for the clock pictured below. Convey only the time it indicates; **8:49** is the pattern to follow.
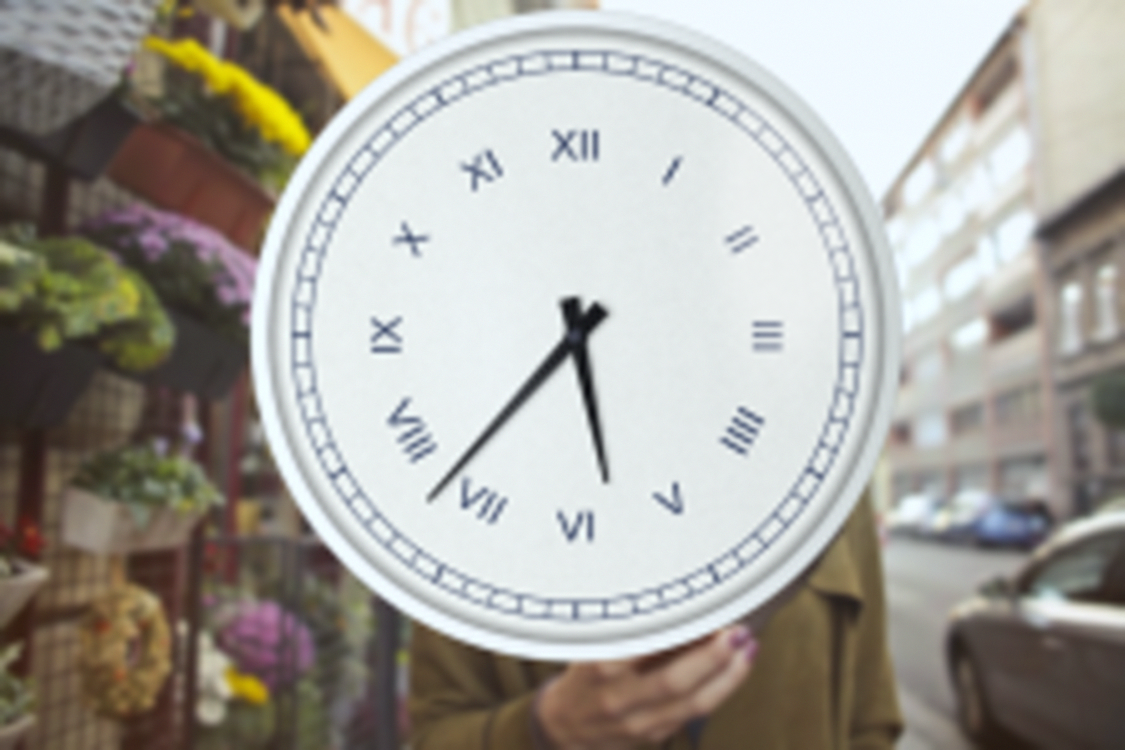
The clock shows **5:37**
